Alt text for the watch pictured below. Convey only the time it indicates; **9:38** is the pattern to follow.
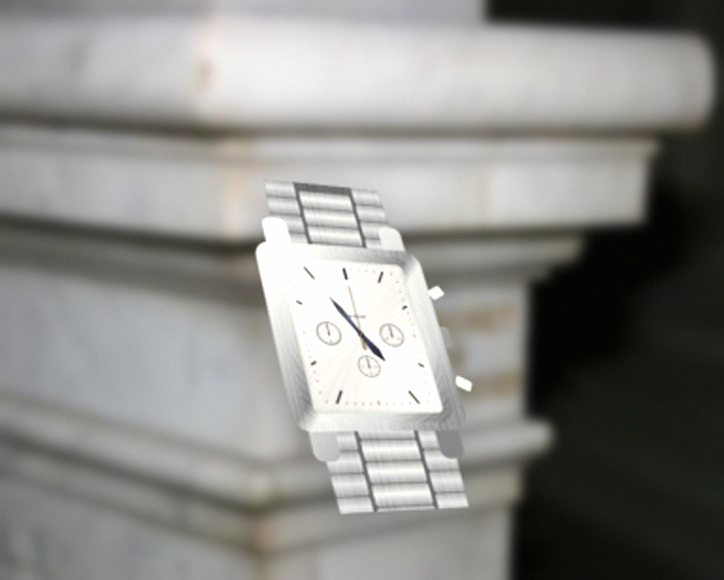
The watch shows **4:55**
